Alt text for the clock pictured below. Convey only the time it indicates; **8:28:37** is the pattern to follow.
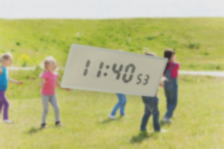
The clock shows **11:40:53**
